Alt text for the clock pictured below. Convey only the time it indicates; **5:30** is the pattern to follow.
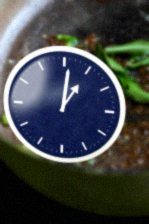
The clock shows **1:01**
